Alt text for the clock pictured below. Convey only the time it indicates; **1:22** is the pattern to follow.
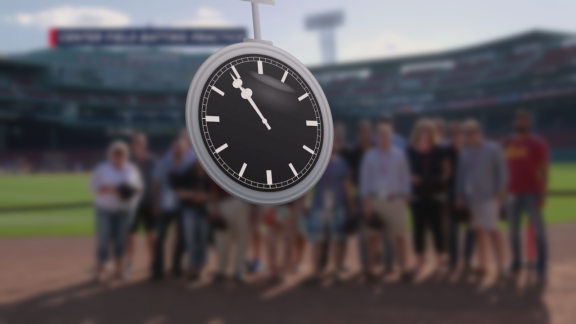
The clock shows **10:54**
